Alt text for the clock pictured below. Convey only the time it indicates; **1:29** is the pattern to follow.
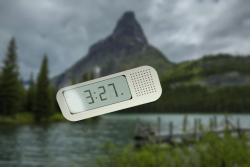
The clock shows **3:27**
